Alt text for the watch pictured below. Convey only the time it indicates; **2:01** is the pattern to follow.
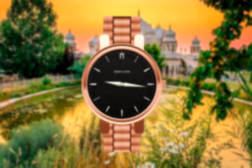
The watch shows **9:16**
